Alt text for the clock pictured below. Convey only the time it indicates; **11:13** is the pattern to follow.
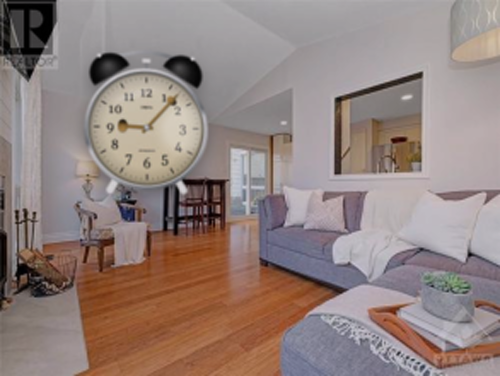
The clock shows **9:07**
